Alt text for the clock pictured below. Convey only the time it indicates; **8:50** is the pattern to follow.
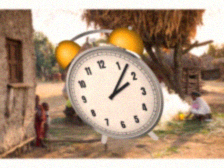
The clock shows **2:07**
